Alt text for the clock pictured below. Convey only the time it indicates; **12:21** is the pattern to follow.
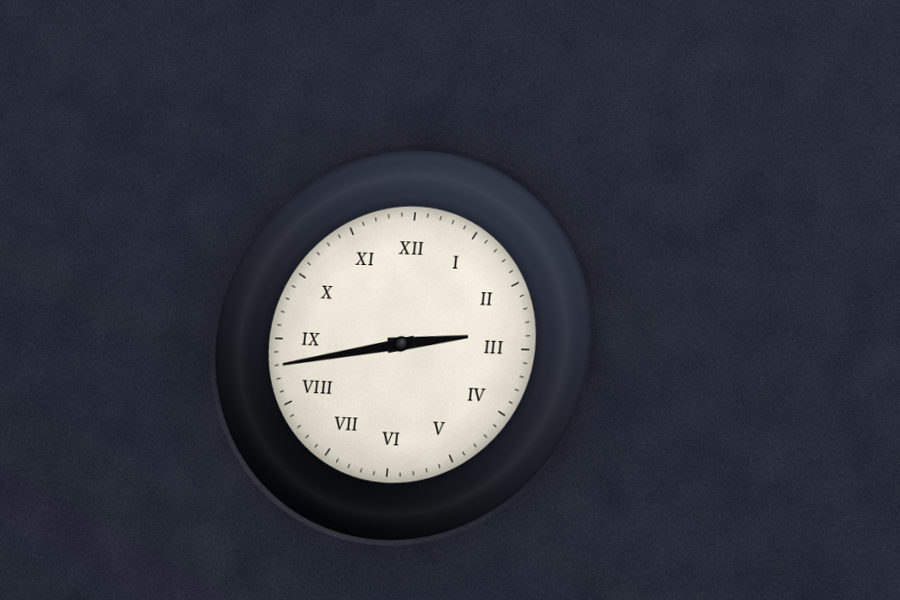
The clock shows **2:43**
